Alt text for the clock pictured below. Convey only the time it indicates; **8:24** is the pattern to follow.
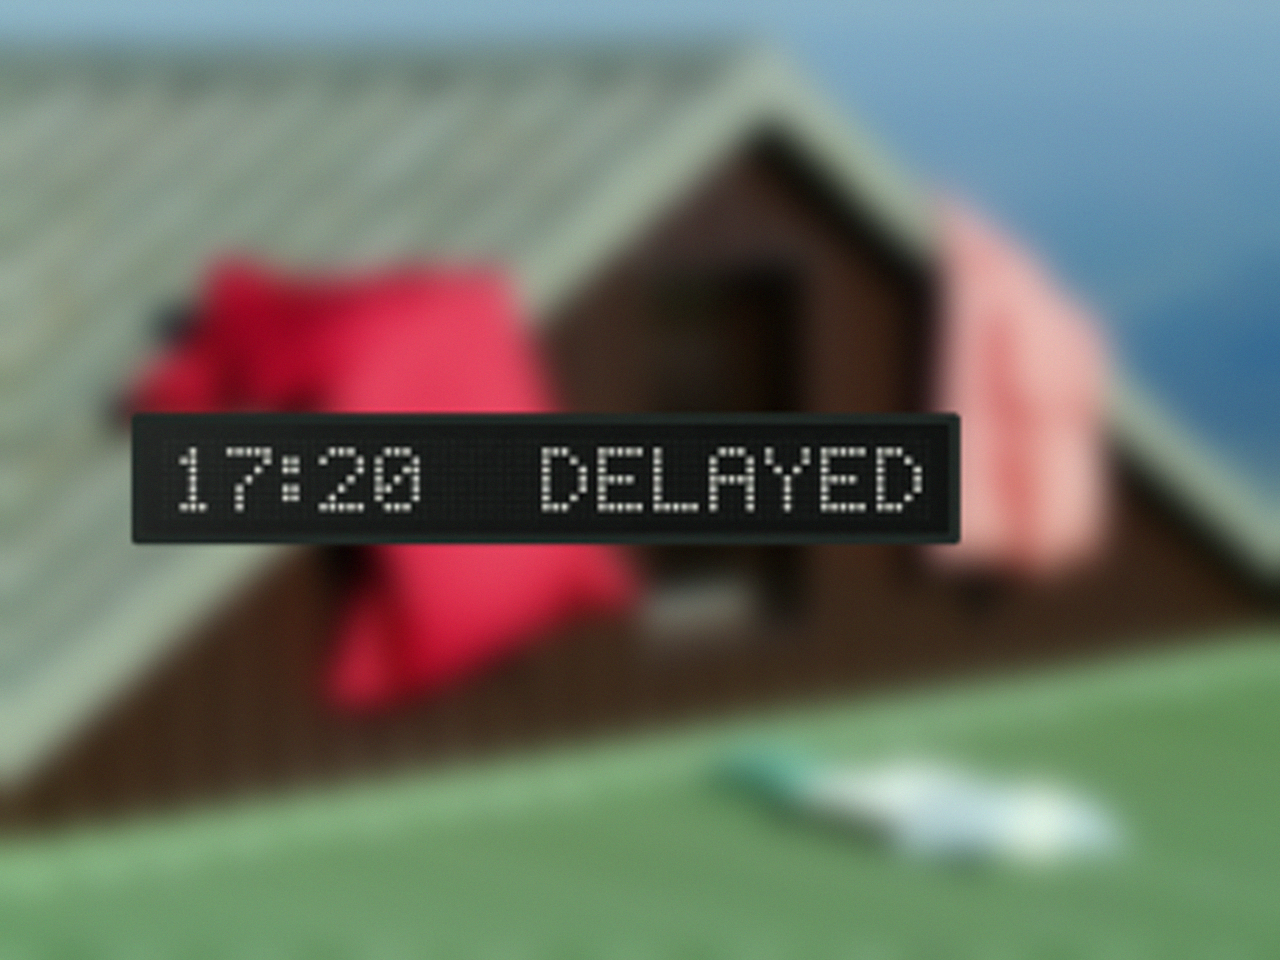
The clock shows **17:20**
